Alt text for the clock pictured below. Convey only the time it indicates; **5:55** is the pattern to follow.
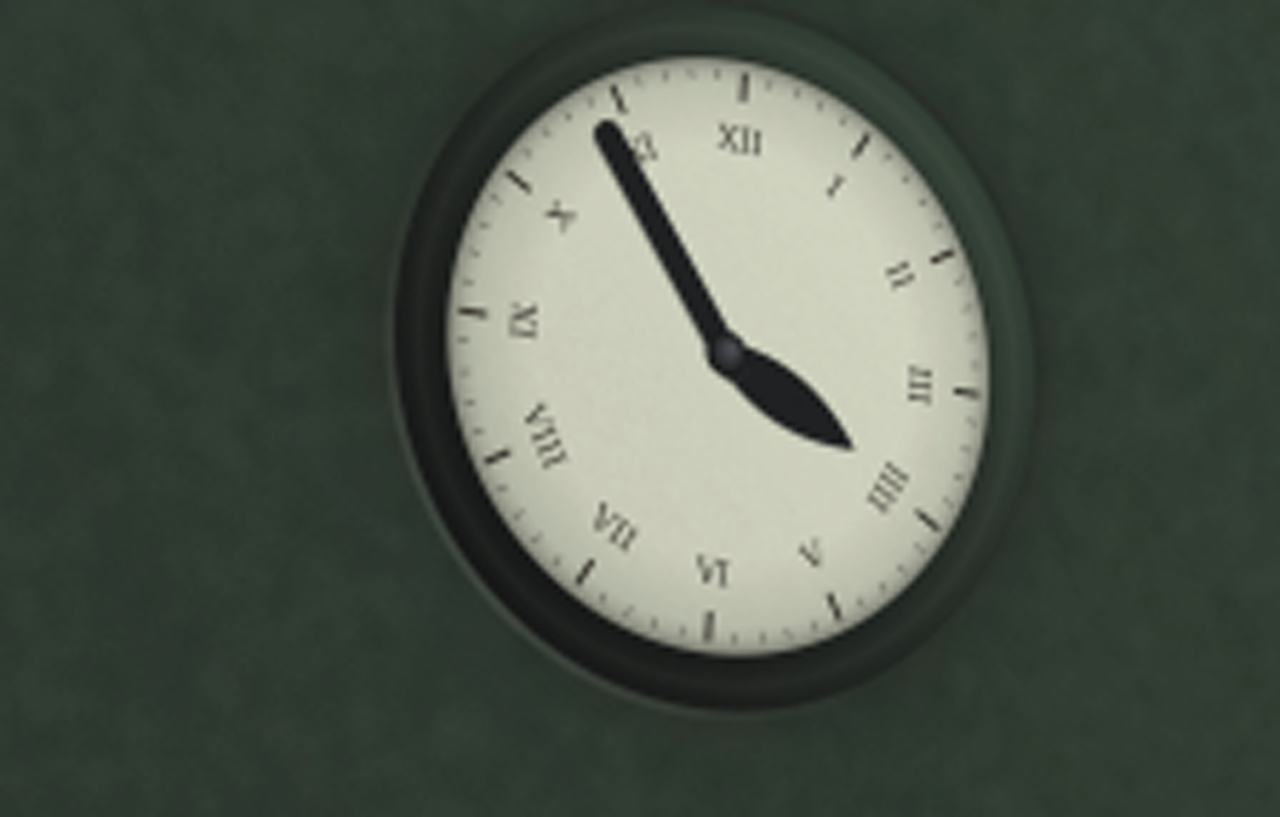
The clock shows **3:54**
